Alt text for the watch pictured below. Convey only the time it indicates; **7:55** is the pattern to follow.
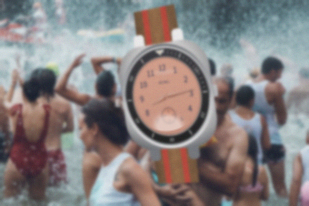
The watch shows **8:14**
